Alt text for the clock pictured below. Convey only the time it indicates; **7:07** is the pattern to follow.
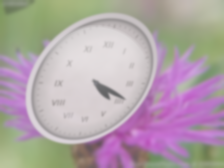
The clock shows **4:19**
